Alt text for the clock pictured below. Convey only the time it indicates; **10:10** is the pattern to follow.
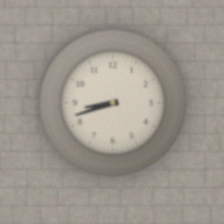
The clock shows **8:42**
